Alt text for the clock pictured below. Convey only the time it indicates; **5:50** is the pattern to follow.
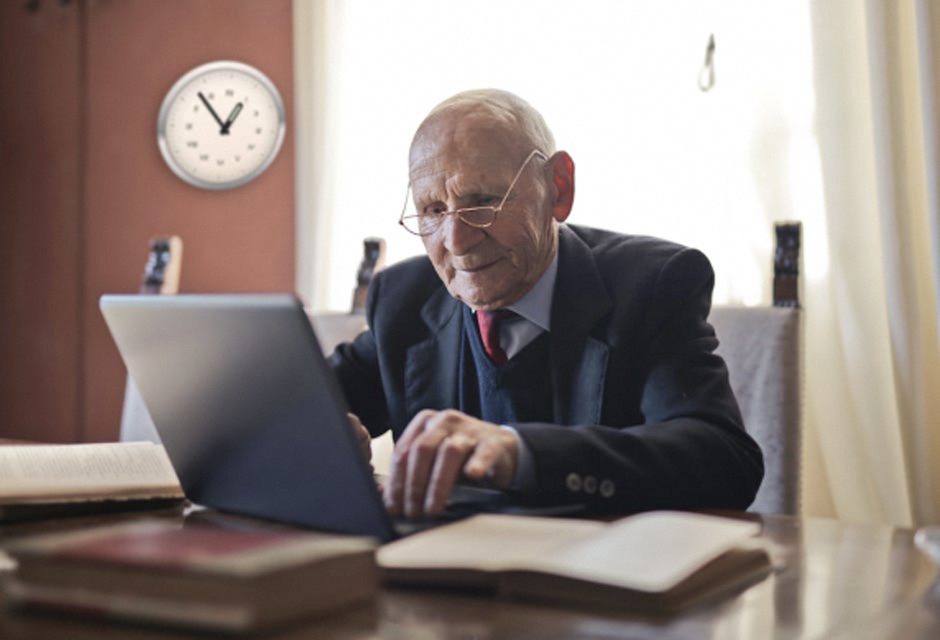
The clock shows **12:53**
